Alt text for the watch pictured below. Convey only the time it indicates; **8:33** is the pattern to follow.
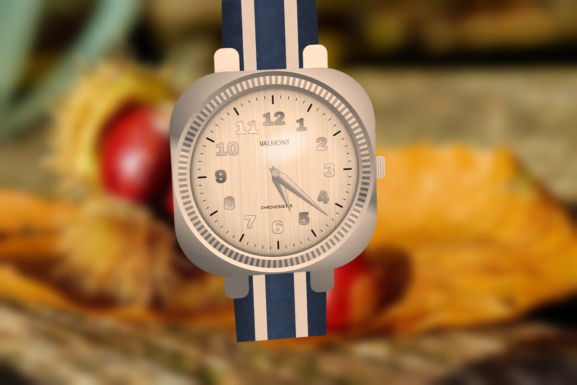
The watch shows **5:22**
